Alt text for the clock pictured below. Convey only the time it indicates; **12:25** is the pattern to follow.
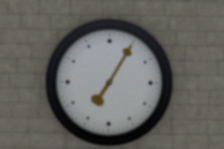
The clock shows **7:05**
